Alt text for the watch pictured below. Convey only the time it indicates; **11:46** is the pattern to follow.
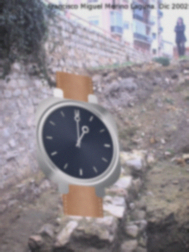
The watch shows **1:00**
